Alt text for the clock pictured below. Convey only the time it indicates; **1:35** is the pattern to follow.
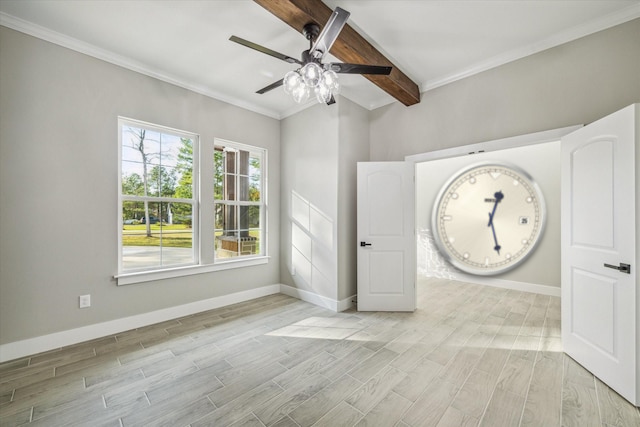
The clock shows **12:27**
